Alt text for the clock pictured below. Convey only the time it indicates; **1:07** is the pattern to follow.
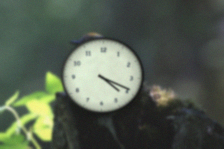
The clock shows **4:19**
